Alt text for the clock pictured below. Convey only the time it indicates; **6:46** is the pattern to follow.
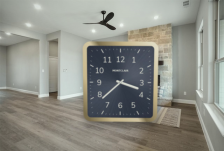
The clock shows **3:38**
